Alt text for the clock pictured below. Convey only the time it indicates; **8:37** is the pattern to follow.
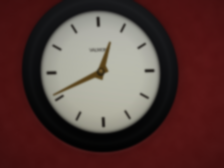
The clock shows **12:41**
